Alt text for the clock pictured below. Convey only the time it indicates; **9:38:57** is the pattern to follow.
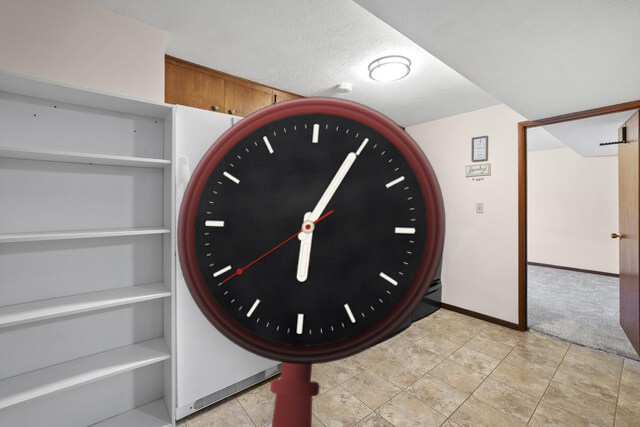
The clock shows **6:04:39**
